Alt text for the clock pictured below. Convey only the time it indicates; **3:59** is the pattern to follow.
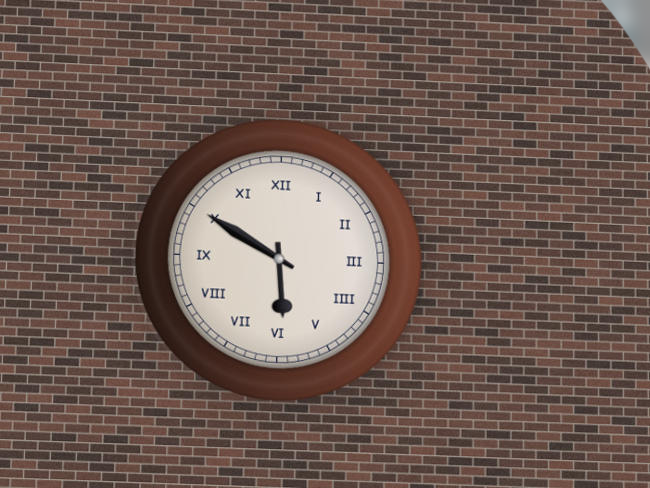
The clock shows **5:50**
